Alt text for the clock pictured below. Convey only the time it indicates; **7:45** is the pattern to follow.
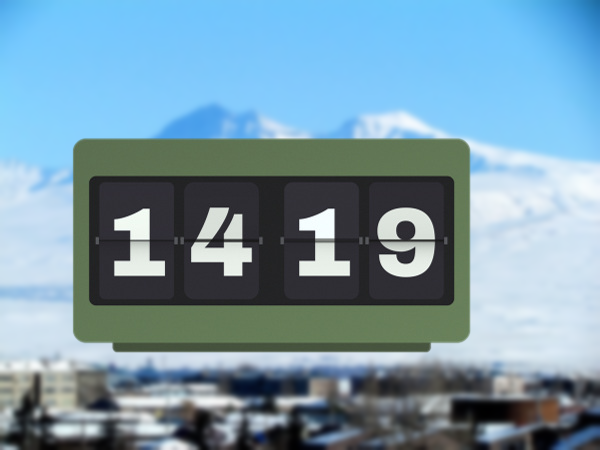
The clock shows **14:19**
